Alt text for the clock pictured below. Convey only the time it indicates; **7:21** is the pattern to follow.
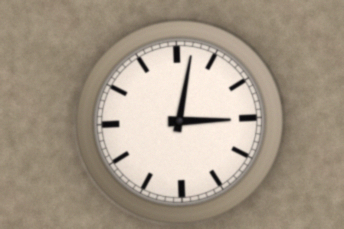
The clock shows **3:02**
